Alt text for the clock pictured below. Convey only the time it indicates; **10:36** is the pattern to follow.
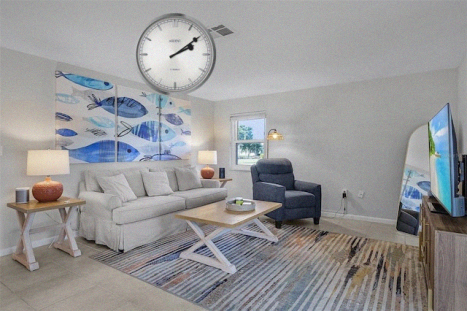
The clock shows **2:09**
